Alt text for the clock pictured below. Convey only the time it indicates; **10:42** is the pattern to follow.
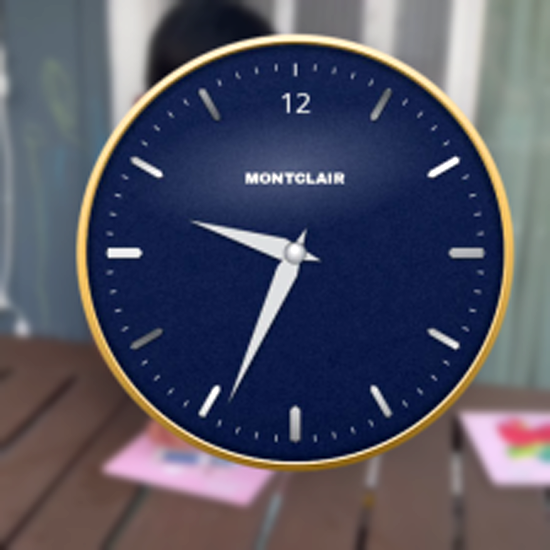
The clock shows **9:34**
